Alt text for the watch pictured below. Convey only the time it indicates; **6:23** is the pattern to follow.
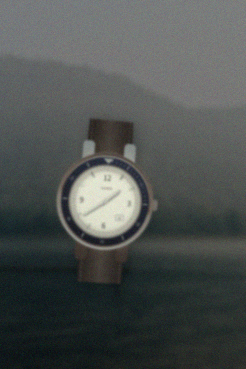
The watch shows **1:39**
